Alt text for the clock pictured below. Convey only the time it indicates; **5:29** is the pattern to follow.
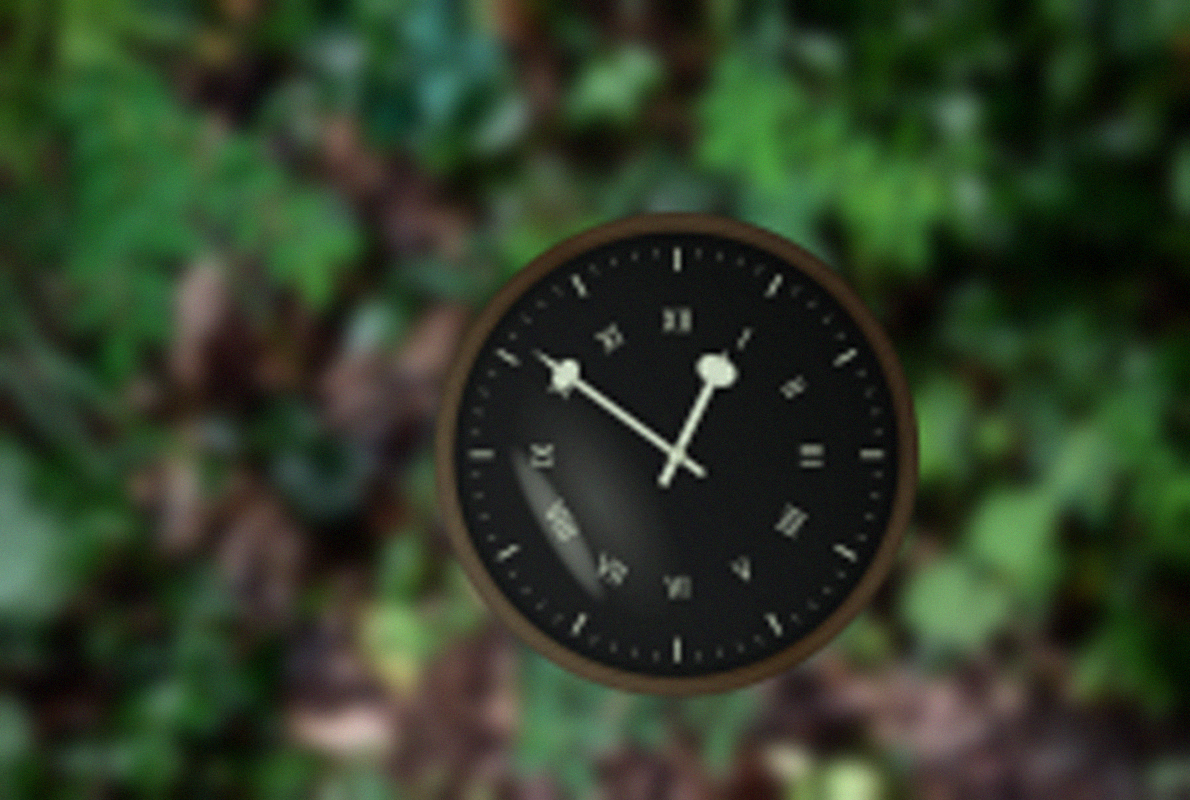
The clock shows **12:51**
